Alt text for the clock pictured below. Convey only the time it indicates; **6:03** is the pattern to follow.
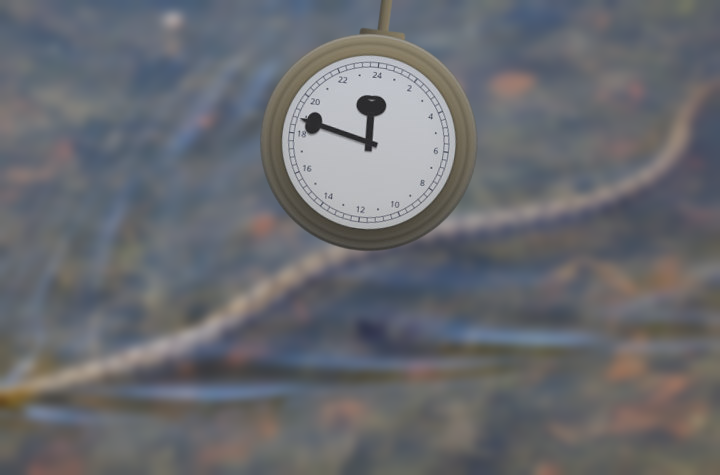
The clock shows **23:47**
